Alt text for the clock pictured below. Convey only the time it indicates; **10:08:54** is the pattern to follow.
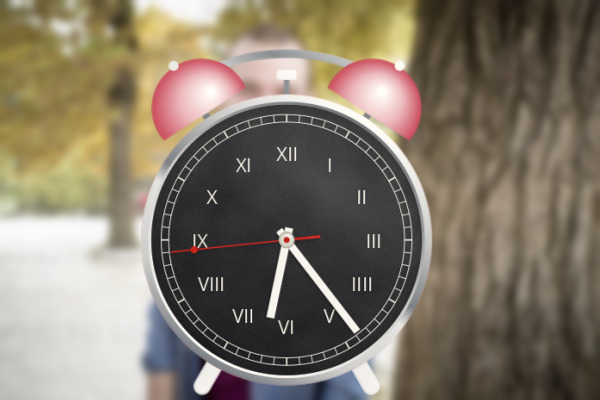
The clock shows **6:23:44**
